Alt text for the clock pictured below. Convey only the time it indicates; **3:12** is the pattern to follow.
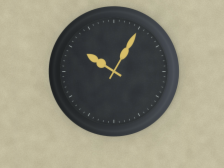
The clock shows **10:05**
